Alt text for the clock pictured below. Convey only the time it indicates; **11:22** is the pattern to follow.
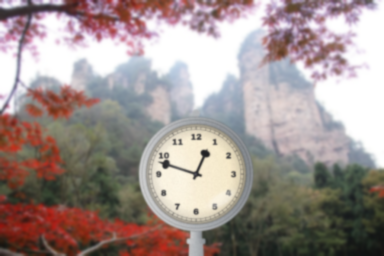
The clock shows **12:48**
